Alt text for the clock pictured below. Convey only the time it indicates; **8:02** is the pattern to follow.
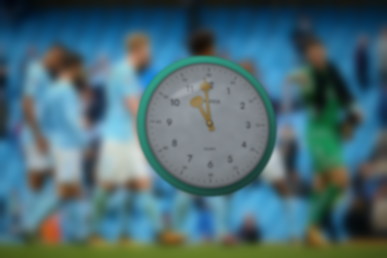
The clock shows **10:59**
